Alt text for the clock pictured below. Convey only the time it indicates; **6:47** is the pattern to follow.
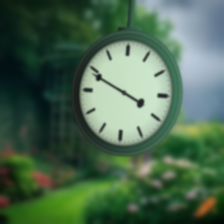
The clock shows **3:49**
